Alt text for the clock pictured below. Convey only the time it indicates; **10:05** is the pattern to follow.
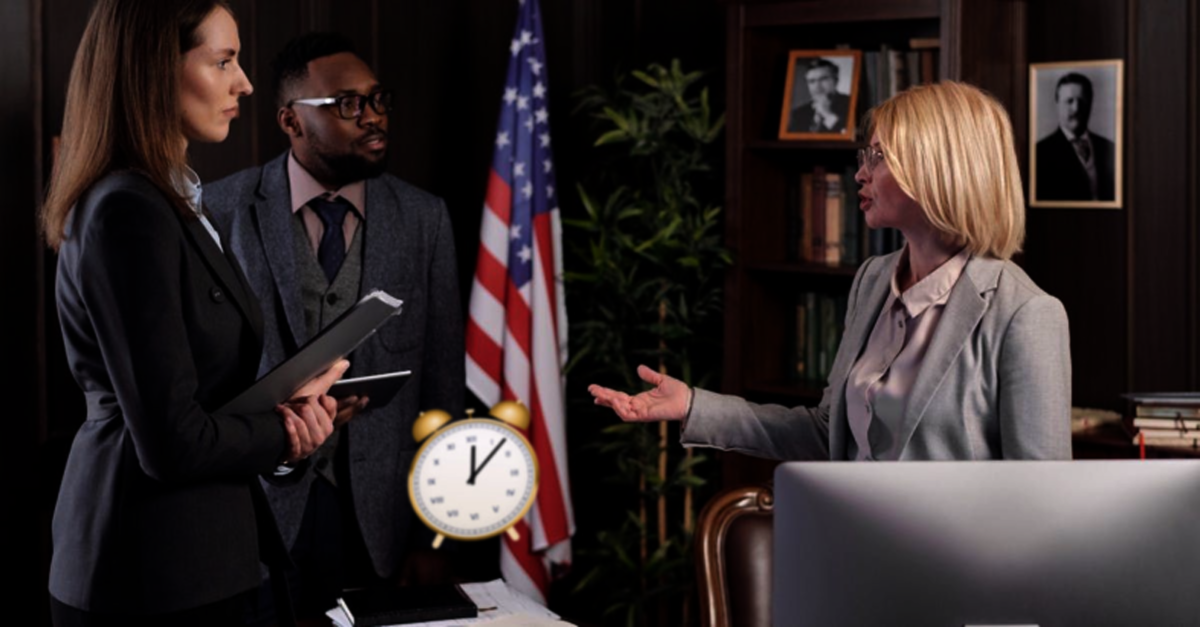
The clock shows **12:07**
